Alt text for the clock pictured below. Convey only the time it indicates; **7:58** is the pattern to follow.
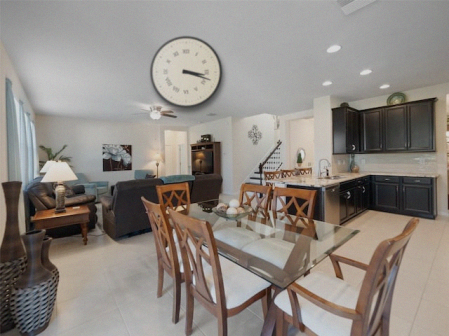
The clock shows **3:18**
